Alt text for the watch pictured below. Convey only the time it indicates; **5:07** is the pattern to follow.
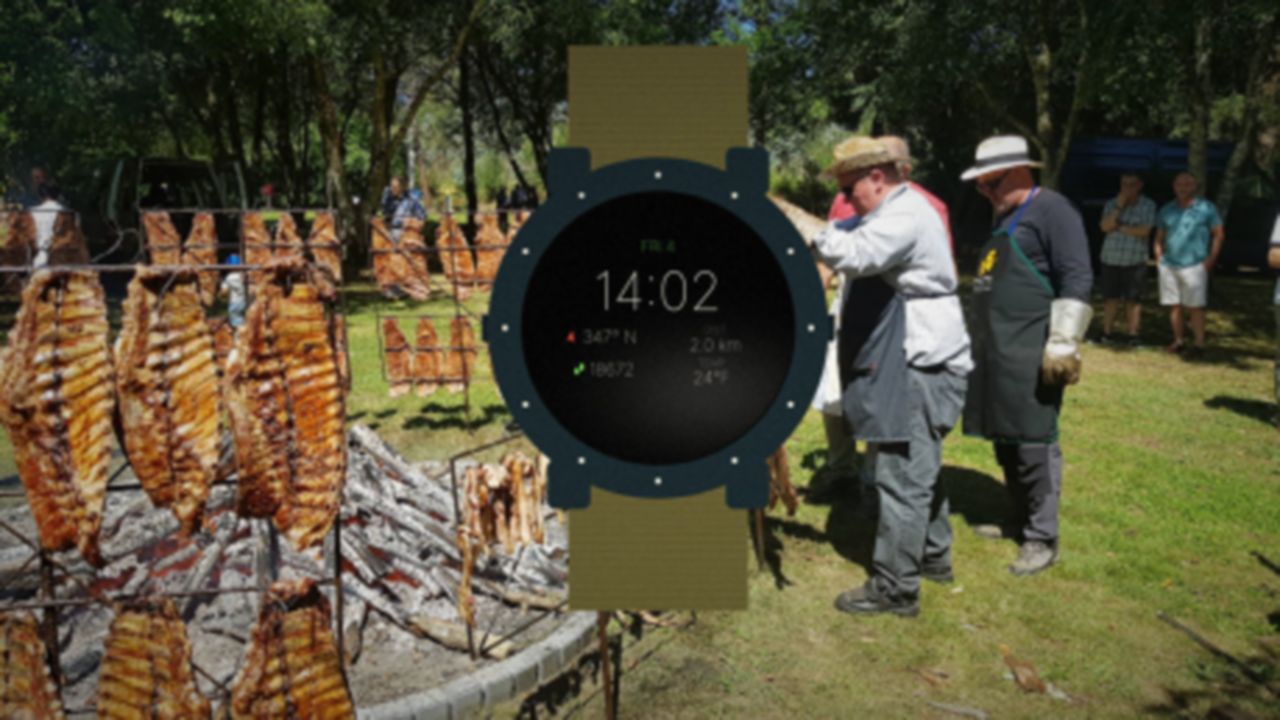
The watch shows **14:02**
